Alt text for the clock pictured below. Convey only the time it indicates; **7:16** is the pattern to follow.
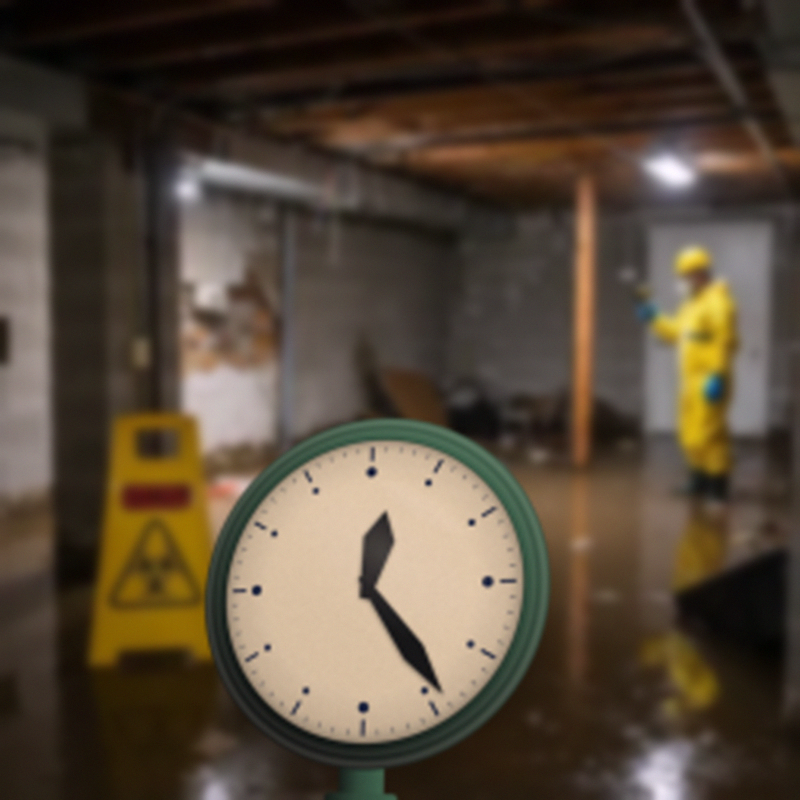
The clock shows **12:24**
